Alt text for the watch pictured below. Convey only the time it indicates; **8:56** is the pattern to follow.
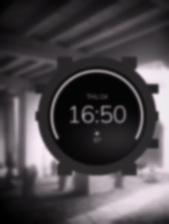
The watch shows **16:50**
